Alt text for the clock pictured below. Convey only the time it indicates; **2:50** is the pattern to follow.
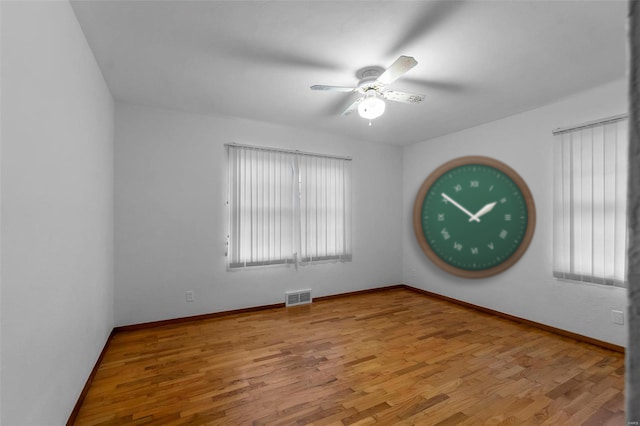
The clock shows **1:51**
